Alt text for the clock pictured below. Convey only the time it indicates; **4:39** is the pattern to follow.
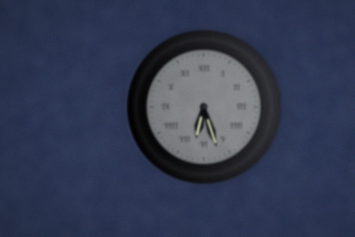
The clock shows **6:27**
